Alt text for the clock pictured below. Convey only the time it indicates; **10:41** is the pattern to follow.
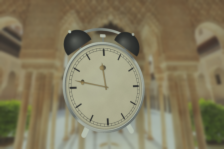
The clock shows **11:47**
